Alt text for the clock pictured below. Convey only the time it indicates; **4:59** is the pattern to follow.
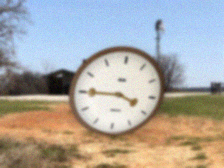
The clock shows **3:45**
